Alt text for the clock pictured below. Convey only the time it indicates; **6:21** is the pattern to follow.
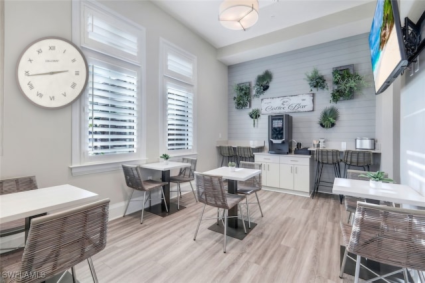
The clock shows **2:44**
